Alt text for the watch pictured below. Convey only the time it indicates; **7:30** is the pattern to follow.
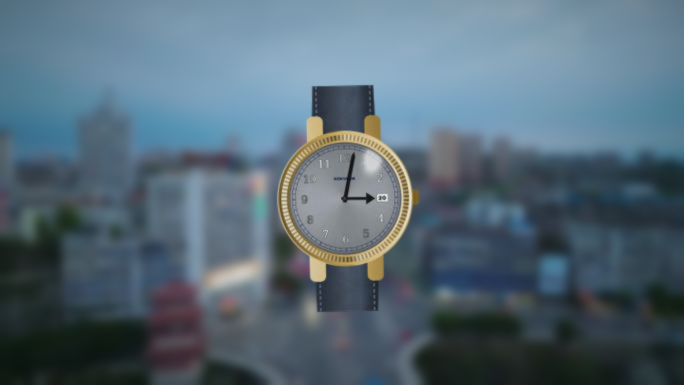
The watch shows **3:02**
